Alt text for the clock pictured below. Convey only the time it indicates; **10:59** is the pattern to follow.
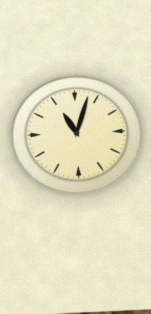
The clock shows **11:03**
